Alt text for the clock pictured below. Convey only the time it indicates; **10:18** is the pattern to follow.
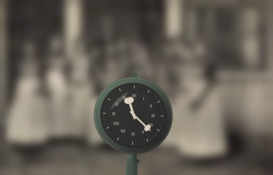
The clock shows **11:22**
